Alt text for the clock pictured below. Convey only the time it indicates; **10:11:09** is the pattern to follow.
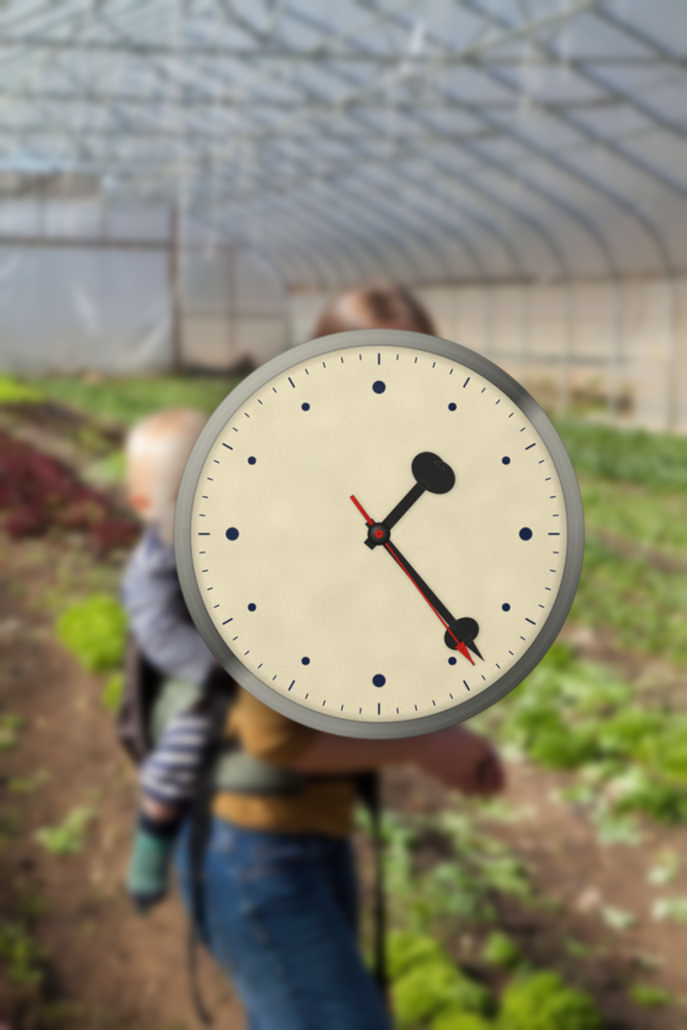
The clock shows **1:23:24**
